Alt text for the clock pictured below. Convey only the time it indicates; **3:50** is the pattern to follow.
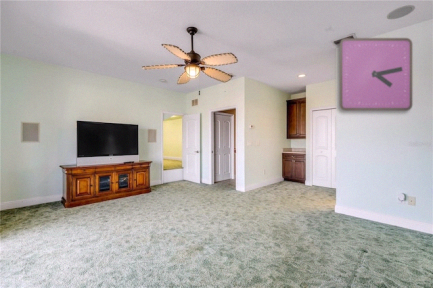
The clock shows **4:13**
